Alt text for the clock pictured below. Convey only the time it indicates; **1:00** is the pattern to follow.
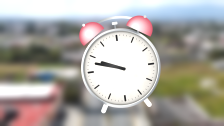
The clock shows **9:48**
